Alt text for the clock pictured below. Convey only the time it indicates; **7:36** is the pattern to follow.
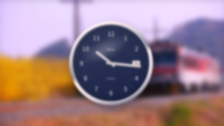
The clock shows **10:16**
